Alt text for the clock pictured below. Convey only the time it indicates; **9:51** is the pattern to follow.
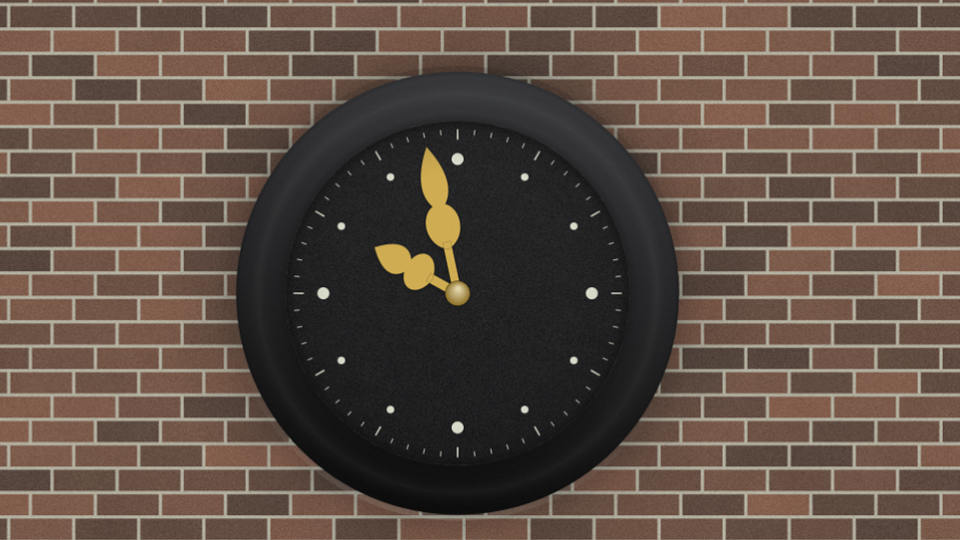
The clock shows **9:58**
